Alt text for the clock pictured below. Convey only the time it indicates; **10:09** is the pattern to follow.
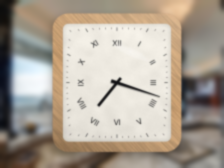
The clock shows **7:18**
